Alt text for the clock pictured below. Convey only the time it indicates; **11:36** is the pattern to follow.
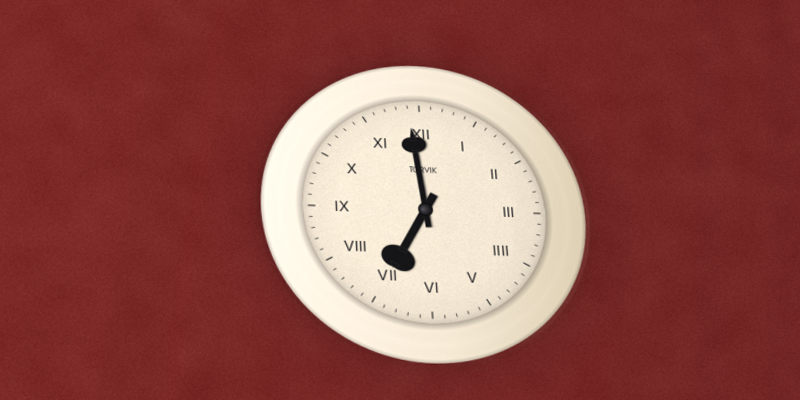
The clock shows **6:59**
